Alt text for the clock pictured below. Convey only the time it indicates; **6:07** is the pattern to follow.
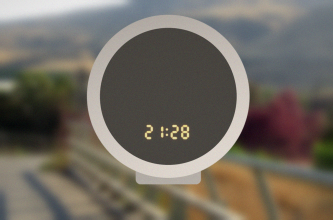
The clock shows **21:28**
